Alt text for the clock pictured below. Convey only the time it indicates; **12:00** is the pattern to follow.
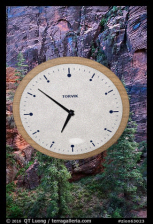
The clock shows **6:52**
